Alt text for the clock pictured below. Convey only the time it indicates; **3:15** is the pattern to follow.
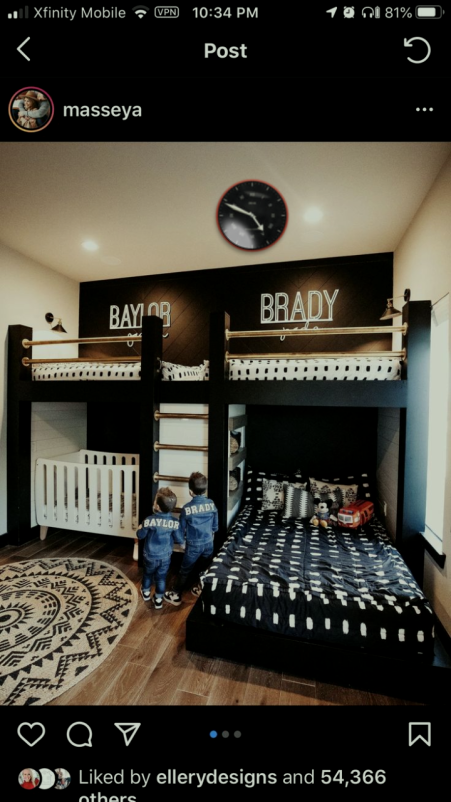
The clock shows **4:49**
